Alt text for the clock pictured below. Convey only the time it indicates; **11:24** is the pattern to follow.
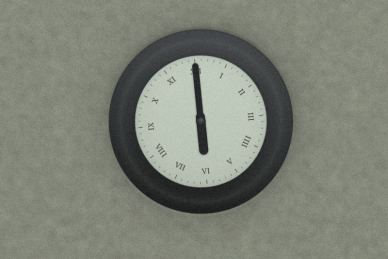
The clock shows **6:00**
